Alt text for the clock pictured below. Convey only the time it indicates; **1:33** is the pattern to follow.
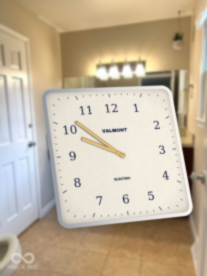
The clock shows **9:52**
